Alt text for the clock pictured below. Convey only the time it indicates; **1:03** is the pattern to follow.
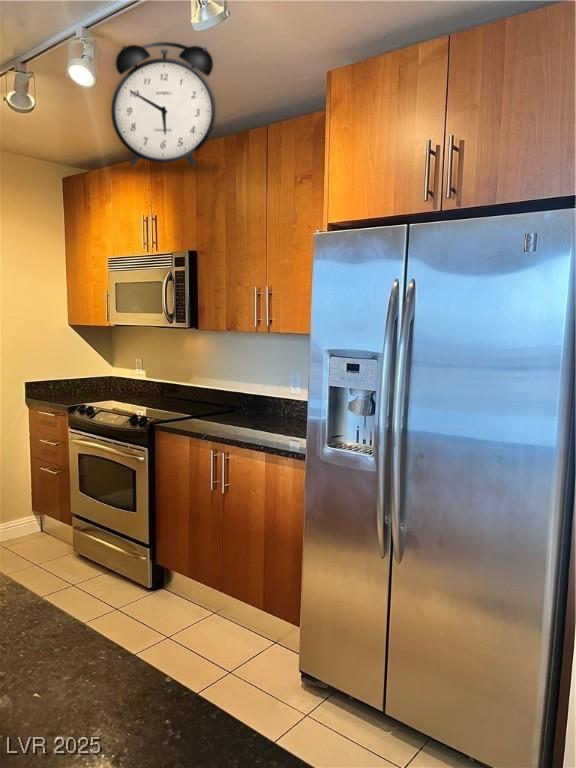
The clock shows **5:50**
